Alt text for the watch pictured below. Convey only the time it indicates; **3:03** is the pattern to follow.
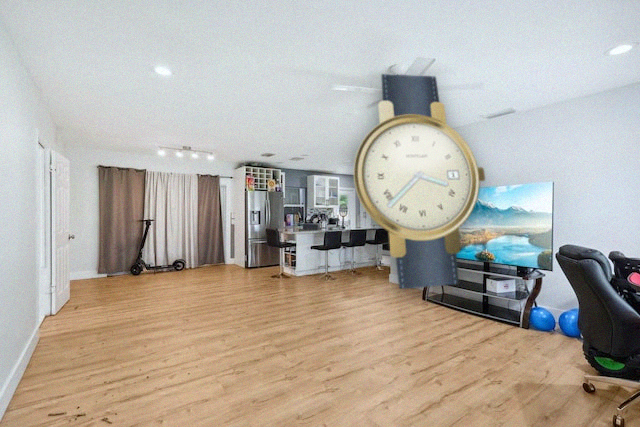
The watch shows **3:38**
